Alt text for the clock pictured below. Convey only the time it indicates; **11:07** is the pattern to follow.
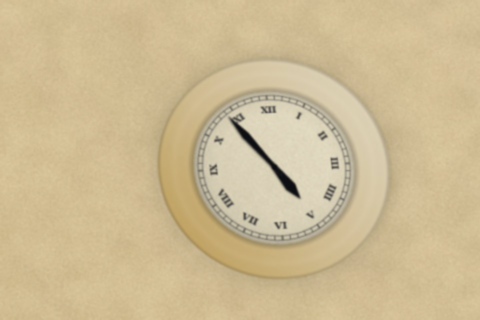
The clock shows **4:54**
